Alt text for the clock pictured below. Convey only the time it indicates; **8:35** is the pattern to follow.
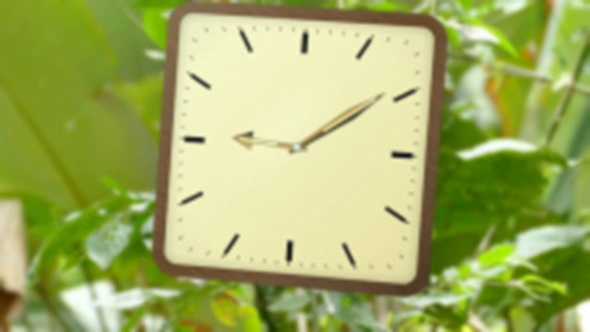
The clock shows **9:09**
